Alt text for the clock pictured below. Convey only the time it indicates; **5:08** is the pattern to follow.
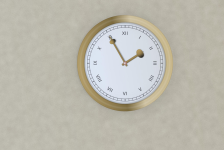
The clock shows **1:55**
